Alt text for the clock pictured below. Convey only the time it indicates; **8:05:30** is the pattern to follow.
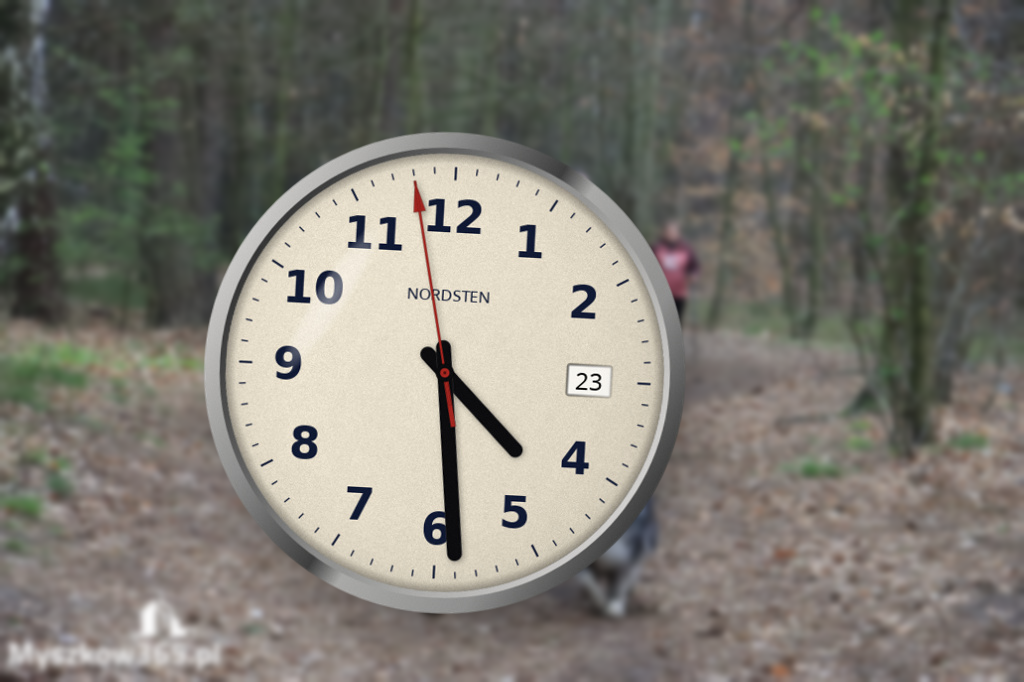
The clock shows **4:28:58**
